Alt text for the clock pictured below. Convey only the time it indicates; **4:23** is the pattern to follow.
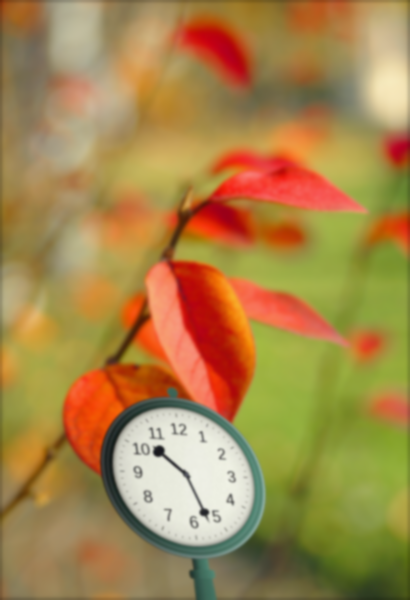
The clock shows **10:27**
